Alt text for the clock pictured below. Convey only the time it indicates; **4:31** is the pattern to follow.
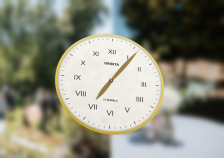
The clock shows **7:06**
